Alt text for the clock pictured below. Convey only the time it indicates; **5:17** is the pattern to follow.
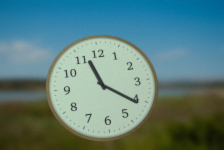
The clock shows **11:21**
